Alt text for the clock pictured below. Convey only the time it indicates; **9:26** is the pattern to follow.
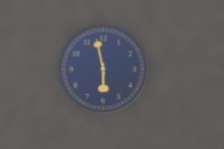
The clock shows **5:58**
